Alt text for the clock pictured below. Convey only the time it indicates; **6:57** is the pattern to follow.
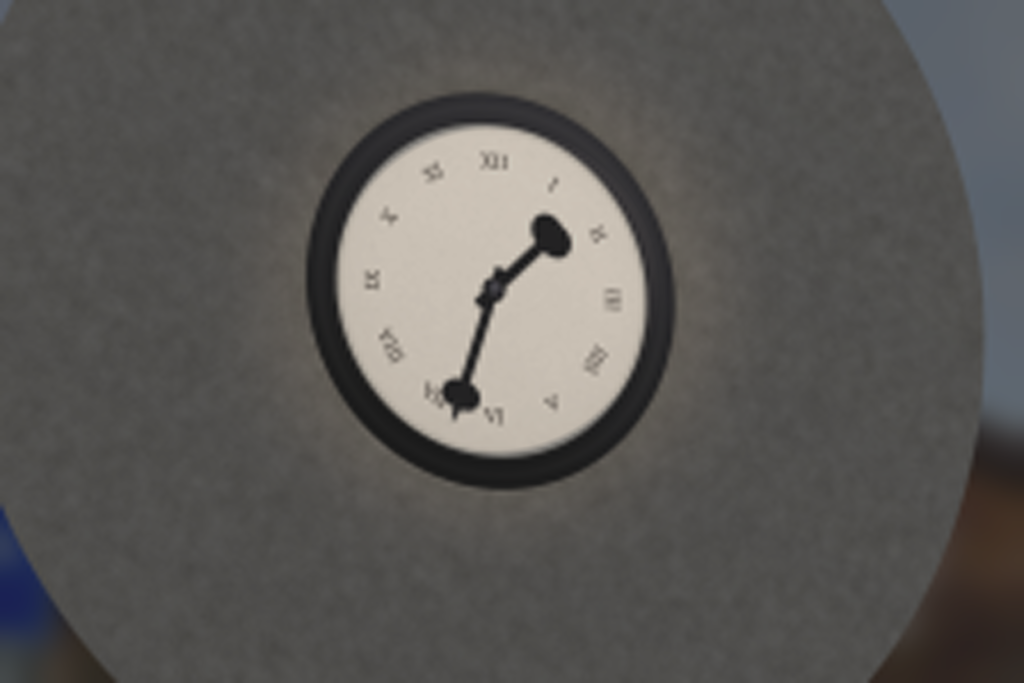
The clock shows **1:33**
